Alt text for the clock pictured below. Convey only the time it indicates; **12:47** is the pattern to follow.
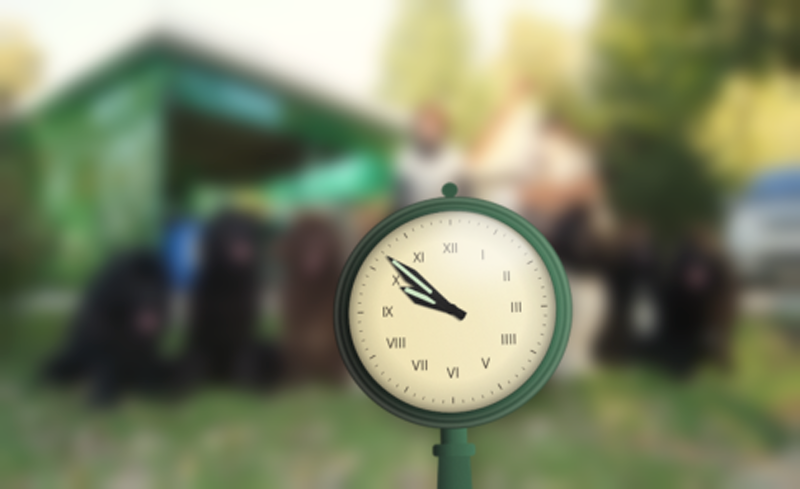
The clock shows **9:52**
